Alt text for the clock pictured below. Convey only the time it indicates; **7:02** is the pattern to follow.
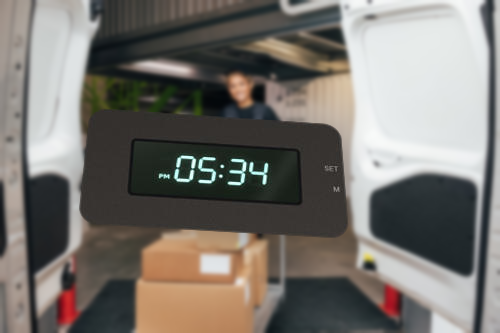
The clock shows **5:34**
